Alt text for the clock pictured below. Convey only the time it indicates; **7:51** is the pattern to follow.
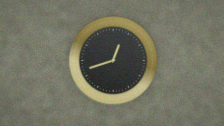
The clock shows **12:42**
